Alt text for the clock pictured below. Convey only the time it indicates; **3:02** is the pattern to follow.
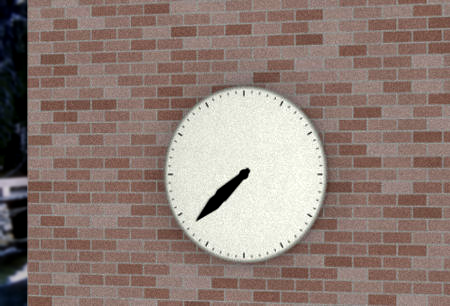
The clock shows **7:38**
